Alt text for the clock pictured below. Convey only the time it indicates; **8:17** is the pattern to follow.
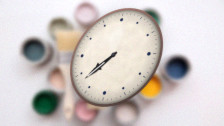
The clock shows **7:38**
